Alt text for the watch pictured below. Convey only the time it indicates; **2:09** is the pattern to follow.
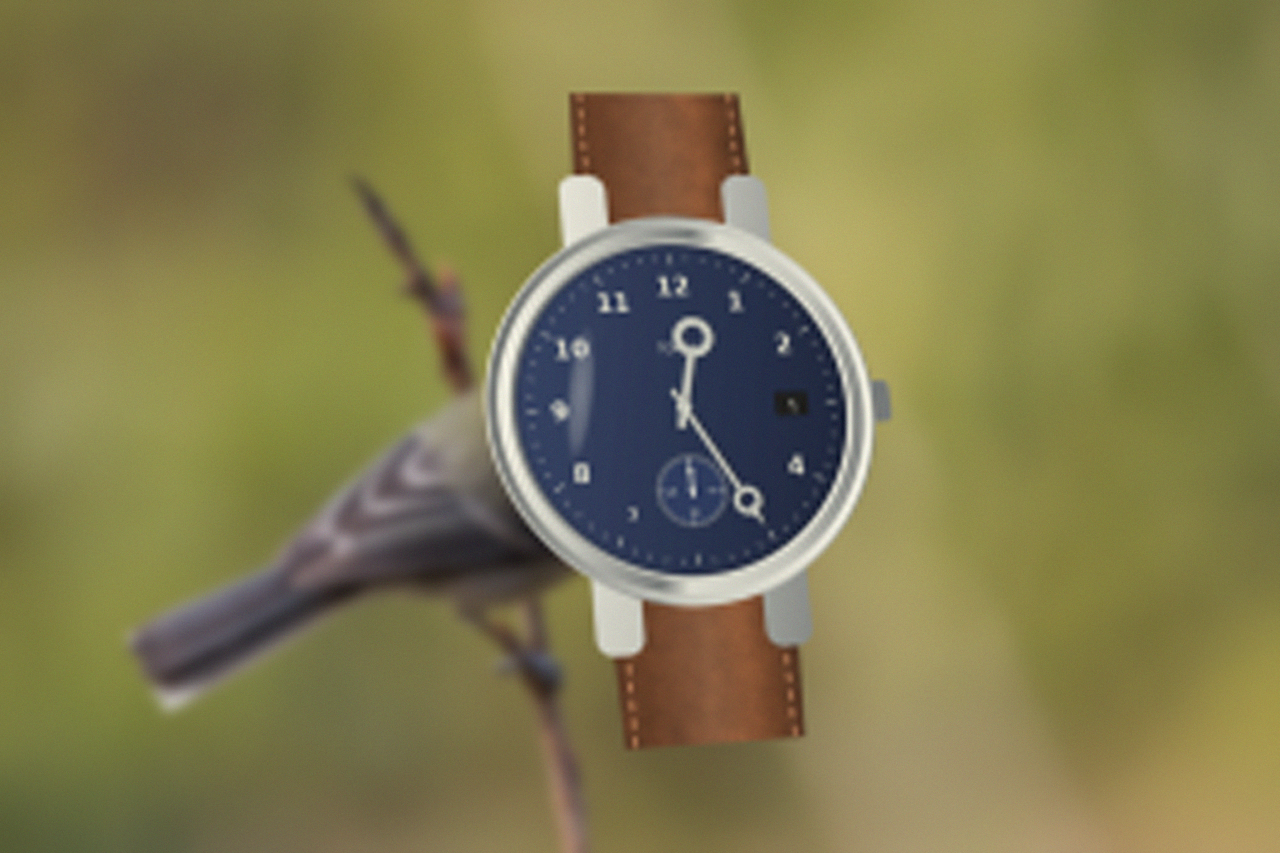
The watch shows **12:25**
